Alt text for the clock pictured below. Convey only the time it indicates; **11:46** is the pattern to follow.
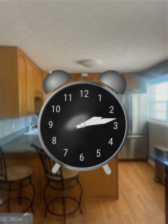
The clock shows **2:13**
